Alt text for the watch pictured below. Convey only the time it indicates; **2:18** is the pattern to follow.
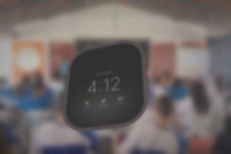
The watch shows **4:12**
